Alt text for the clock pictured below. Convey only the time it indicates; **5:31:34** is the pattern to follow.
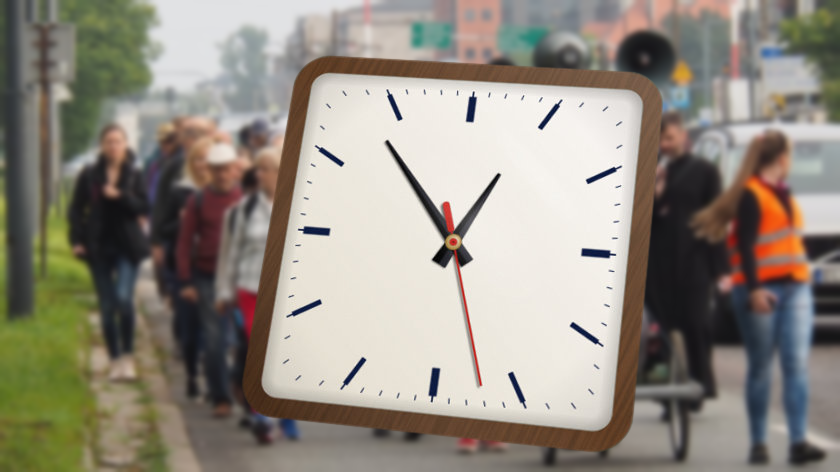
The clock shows **12:53:27**
